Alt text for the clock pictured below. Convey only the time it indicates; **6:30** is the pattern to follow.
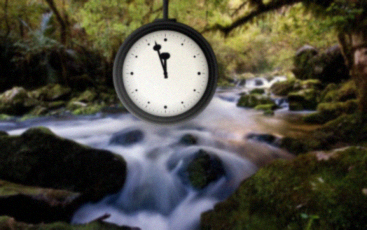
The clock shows **11:57**
